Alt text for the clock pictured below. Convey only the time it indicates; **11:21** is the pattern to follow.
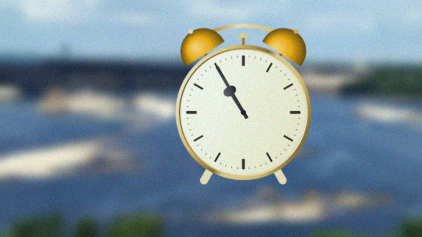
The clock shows **10:55**
